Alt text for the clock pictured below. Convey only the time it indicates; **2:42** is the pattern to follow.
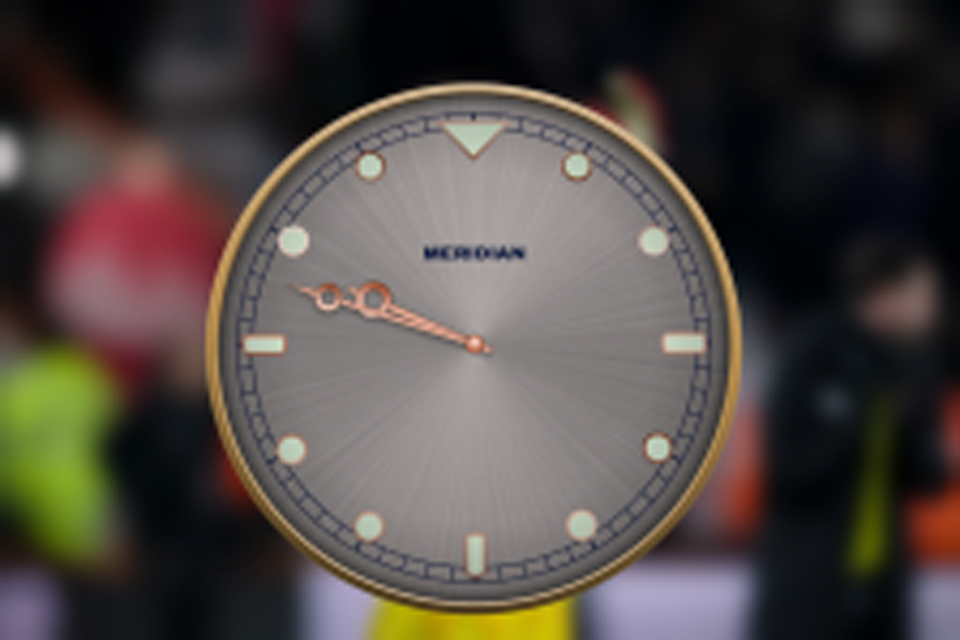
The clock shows **9:48**
